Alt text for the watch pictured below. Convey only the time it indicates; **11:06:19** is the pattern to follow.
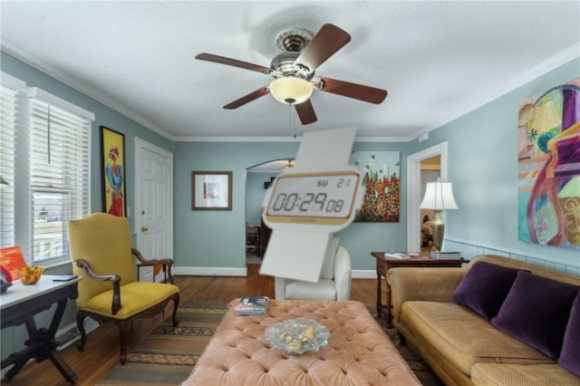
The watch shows **0:29:08**
